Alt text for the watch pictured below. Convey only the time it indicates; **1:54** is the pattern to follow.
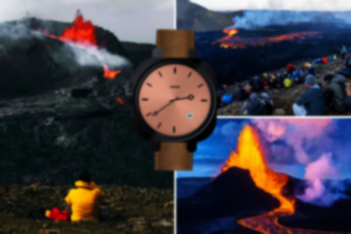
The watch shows **2:39**
